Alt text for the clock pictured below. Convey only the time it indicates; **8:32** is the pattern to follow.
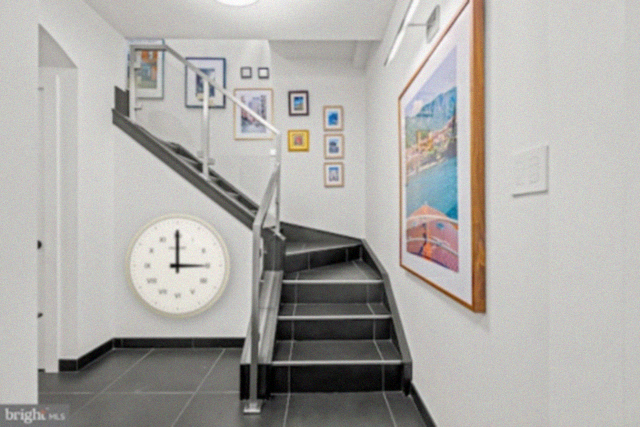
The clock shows **3:00**
